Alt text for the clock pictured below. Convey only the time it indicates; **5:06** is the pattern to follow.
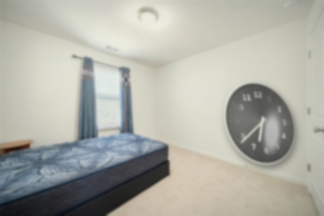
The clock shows **6:39**
